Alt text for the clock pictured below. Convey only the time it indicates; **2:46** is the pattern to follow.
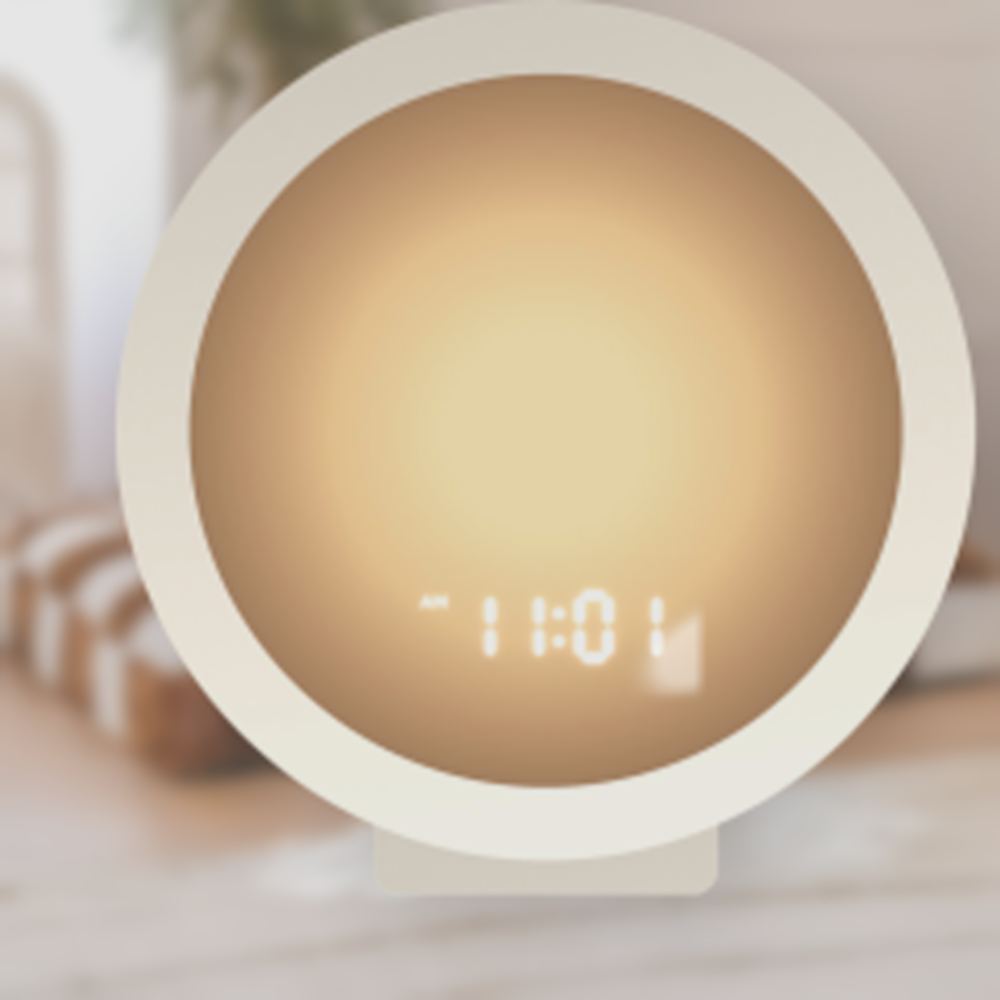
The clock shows **11:01**
